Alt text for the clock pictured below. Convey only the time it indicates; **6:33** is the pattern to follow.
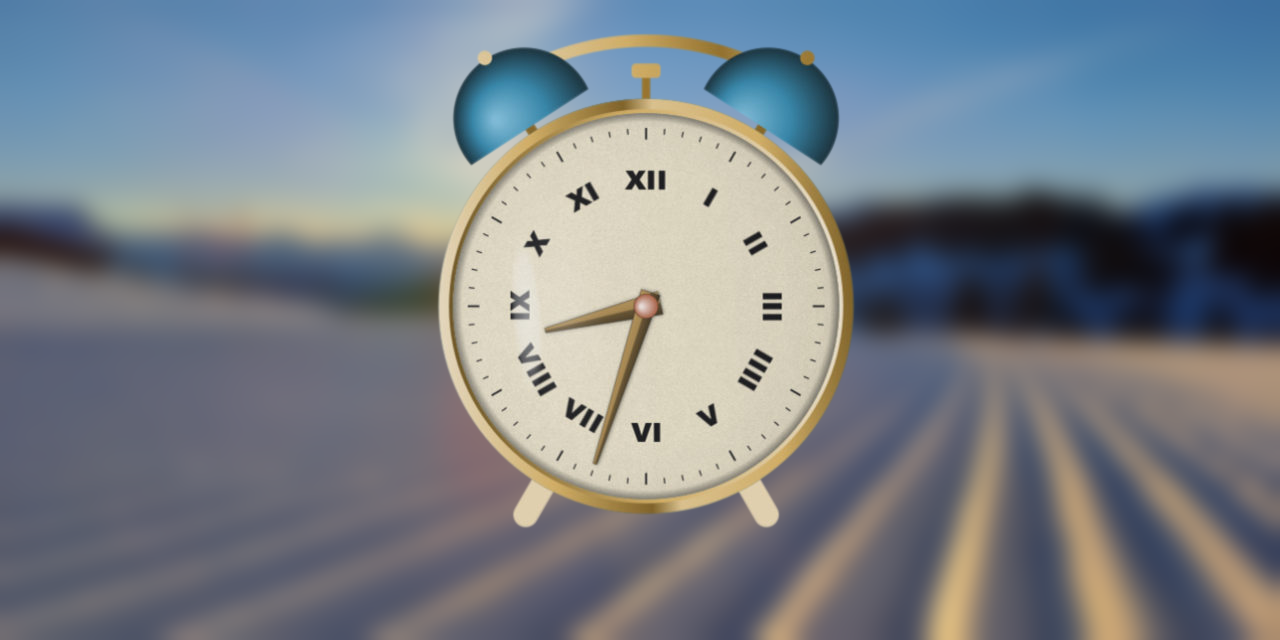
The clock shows **8:33**
